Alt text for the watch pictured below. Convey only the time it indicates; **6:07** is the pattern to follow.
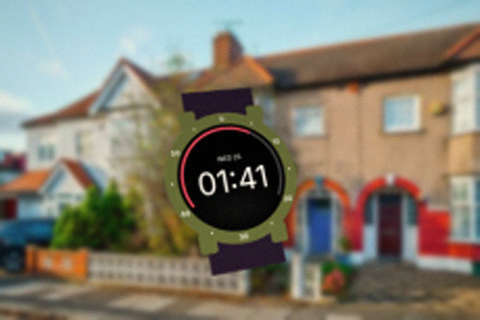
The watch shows **1:41**
